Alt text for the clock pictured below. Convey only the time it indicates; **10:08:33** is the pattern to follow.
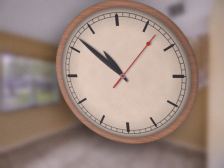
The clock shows **10:52:07**
